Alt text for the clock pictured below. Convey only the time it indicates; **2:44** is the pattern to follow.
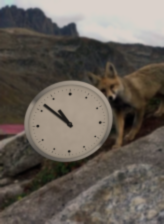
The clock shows **10:52**
